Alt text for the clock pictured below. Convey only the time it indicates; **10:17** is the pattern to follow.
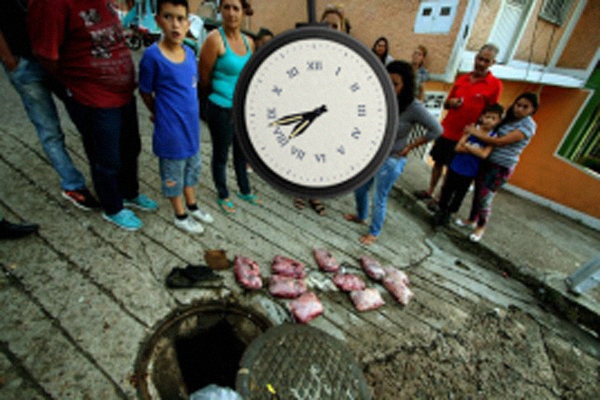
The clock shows **7:43**
